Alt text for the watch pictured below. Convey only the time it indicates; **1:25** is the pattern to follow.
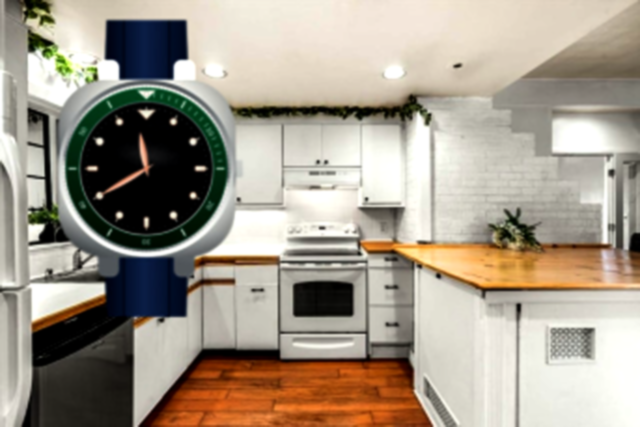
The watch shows **11:40**
